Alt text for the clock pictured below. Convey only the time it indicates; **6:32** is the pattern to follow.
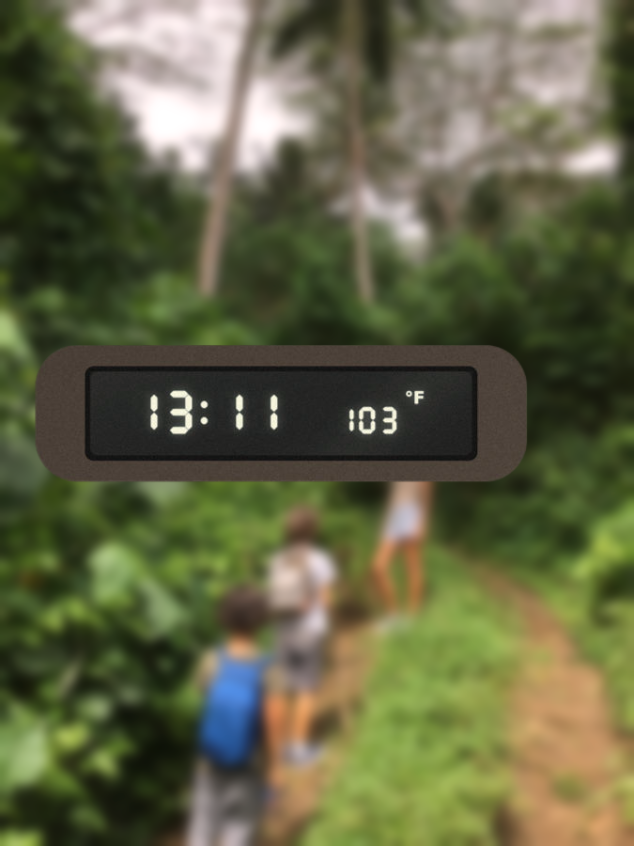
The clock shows **13:11**
